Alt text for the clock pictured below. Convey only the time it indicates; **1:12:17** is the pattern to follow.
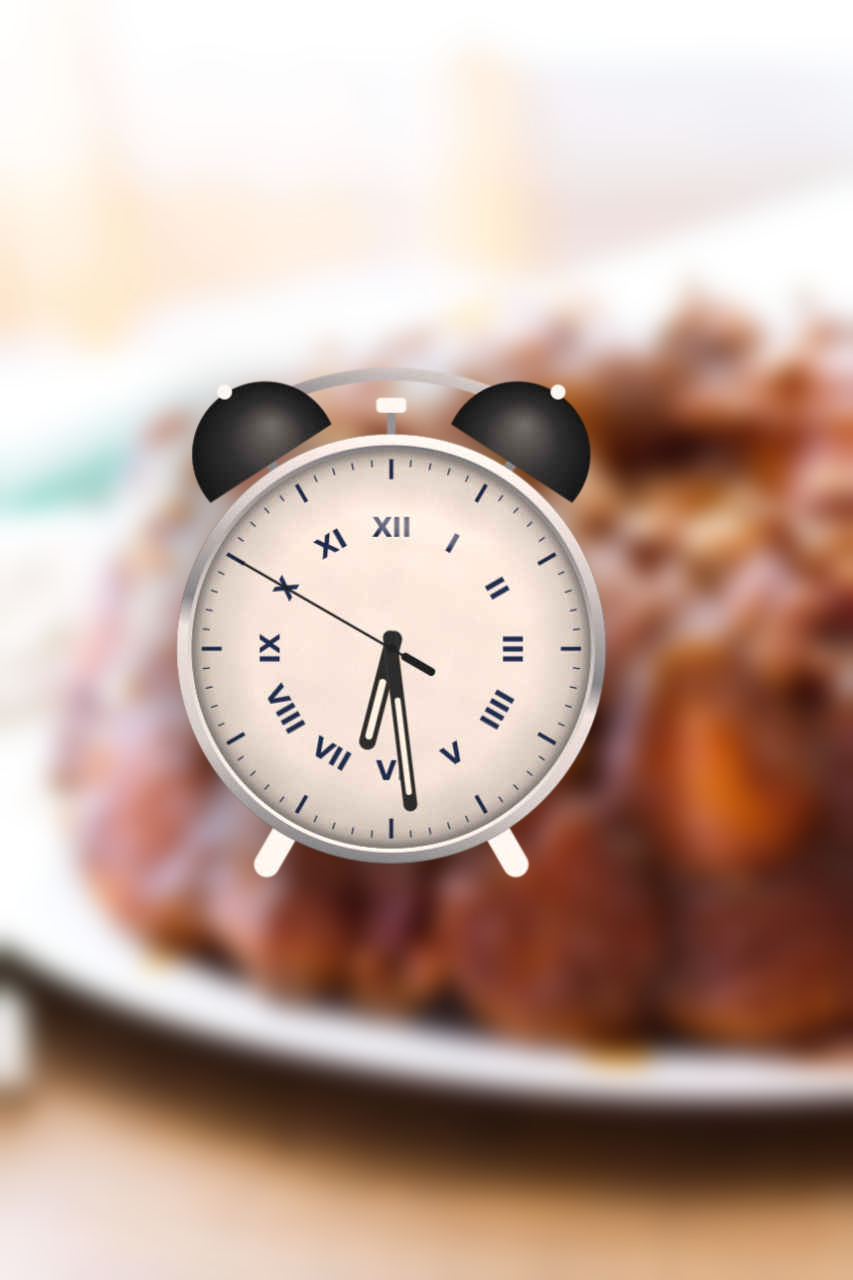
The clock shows **6:28:50**
